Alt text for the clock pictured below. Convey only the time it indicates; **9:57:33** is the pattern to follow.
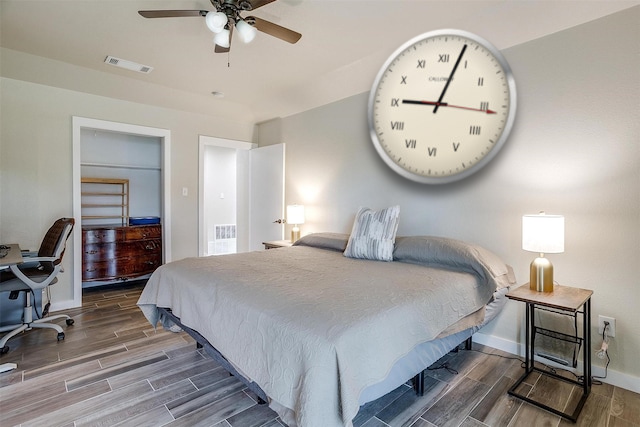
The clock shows **9:03:16**
